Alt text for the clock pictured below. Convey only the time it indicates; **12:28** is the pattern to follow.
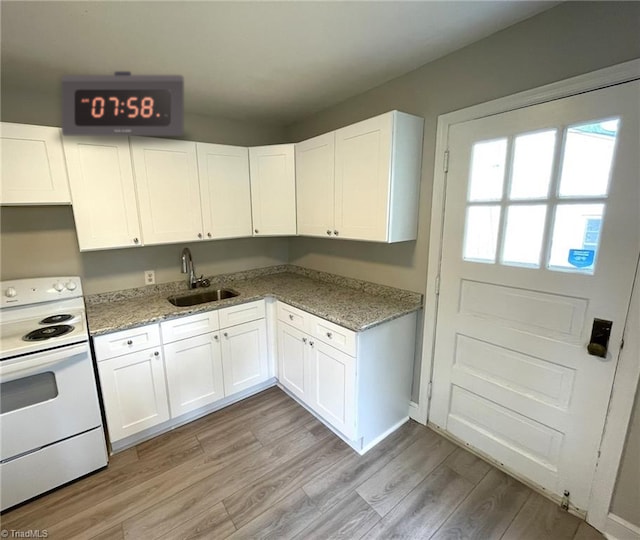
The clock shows **7:58**
